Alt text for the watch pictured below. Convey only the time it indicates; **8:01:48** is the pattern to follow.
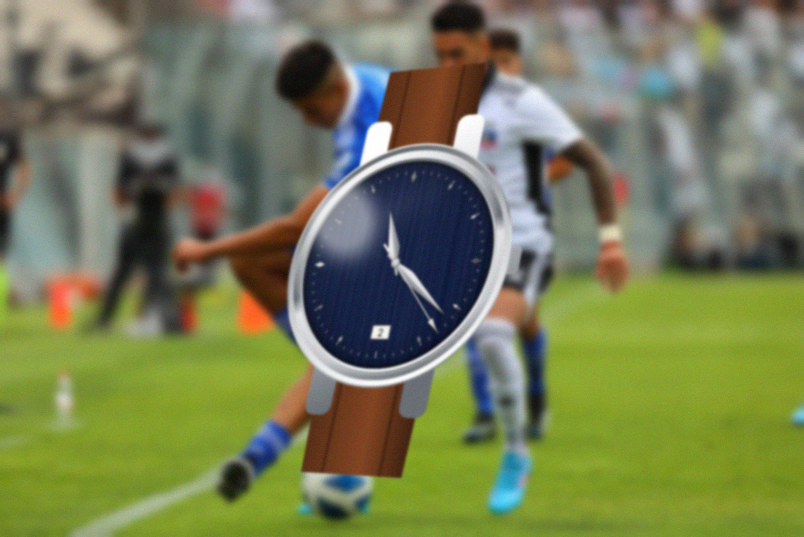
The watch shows **11:21:23**
